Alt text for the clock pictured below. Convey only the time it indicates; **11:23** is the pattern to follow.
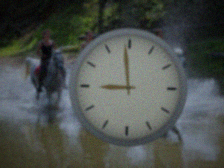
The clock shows **8:59**
